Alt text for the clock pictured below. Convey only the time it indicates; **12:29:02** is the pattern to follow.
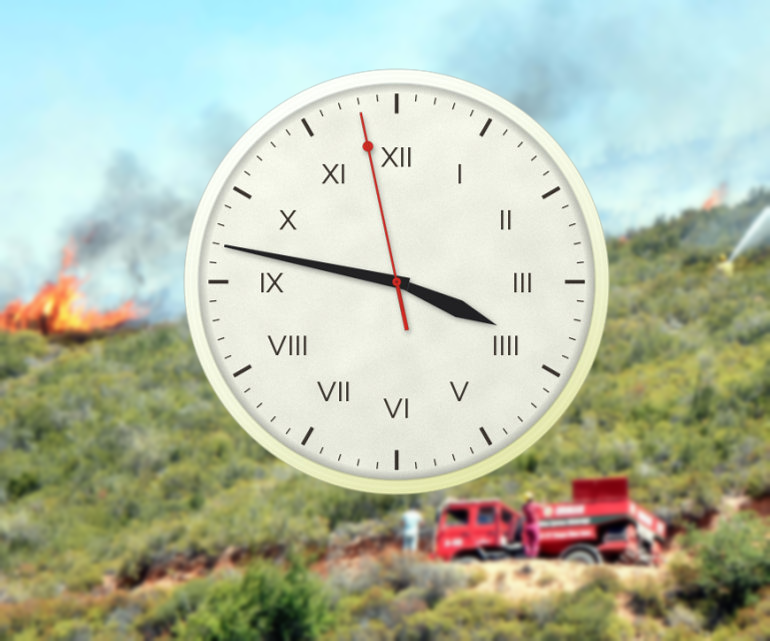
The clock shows **3:46:58**
